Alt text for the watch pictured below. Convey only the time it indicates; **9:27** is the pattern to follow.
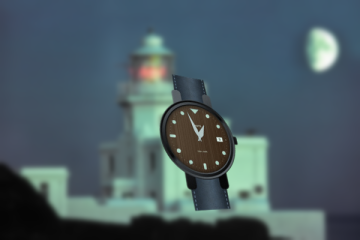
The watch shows **12:57**
